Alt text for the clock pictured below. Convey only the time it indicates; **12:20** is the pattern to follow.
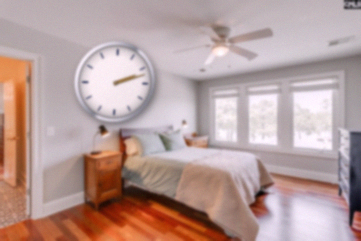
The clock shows **2:12**
